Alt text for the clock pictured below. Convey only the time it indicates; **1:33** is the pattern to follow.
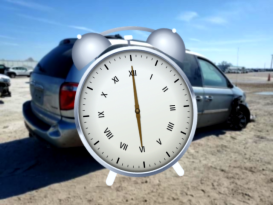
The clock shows **6:00**
